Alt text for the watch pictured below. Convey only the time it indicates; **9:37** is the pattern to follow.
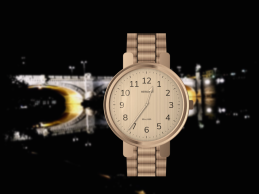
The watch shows **12:36**
